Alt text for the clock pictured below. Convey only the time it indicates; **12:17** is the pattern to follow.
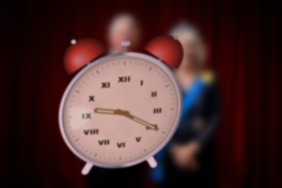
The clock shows **9:20**
